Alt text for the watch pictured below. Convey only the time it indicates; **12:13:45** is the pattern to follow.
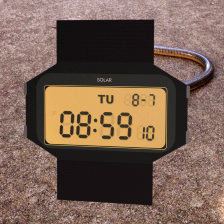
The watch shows **8:59:10**
